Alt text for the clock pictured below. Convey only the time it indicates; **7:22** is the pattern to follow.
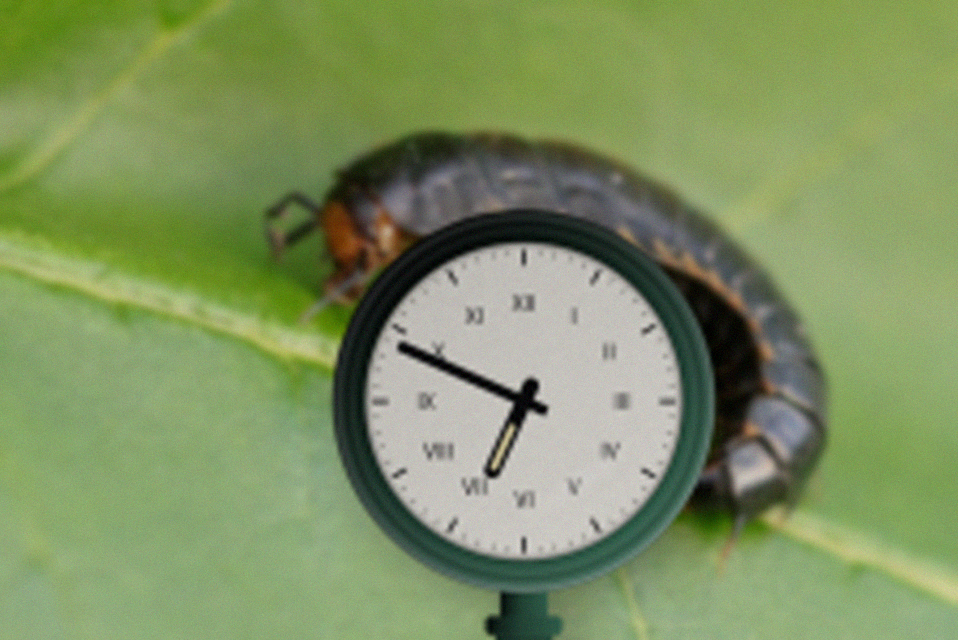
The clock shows **6:49**
